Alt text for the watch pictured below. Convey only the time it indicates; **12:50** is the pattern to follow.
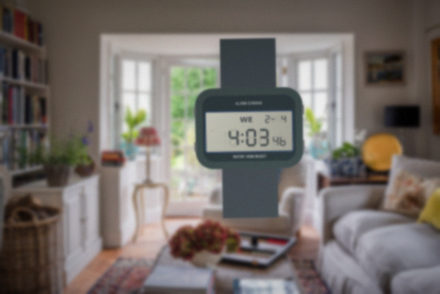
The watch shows **4:03**
